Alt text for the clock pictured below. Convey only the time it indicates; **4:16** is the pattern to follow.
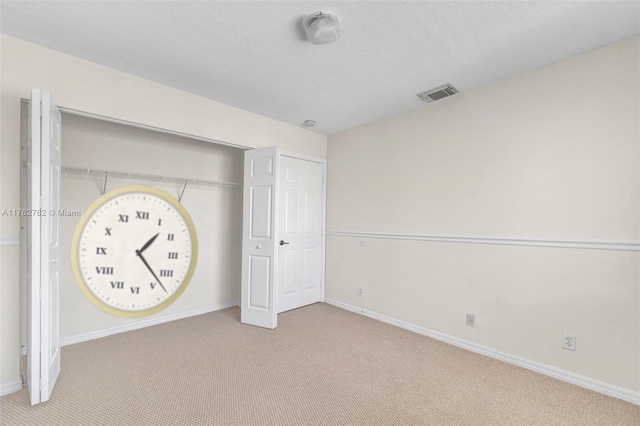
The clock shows **1:23**
